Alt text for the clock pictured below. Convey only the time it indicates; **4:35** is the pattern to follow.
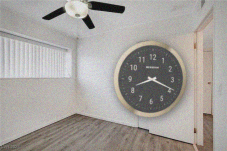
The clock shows **8:19**
